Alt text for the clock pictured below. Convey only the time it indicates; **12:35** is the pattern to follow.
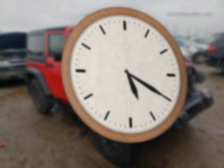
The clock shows **5:20**
